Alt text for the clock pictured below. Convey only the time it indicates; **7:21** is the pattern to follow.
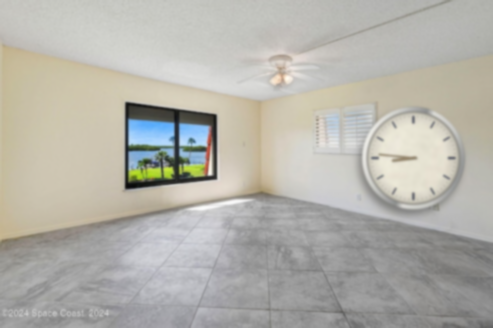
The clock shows **8:46**
